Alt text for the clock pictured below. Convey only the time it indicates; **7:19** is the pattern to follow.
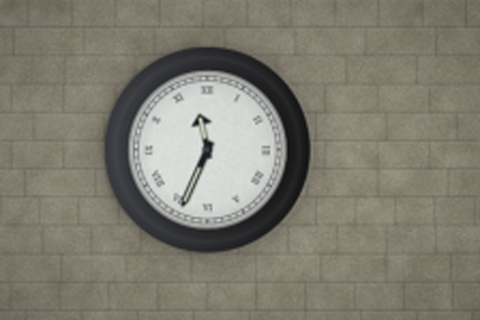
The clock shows **11:34**
